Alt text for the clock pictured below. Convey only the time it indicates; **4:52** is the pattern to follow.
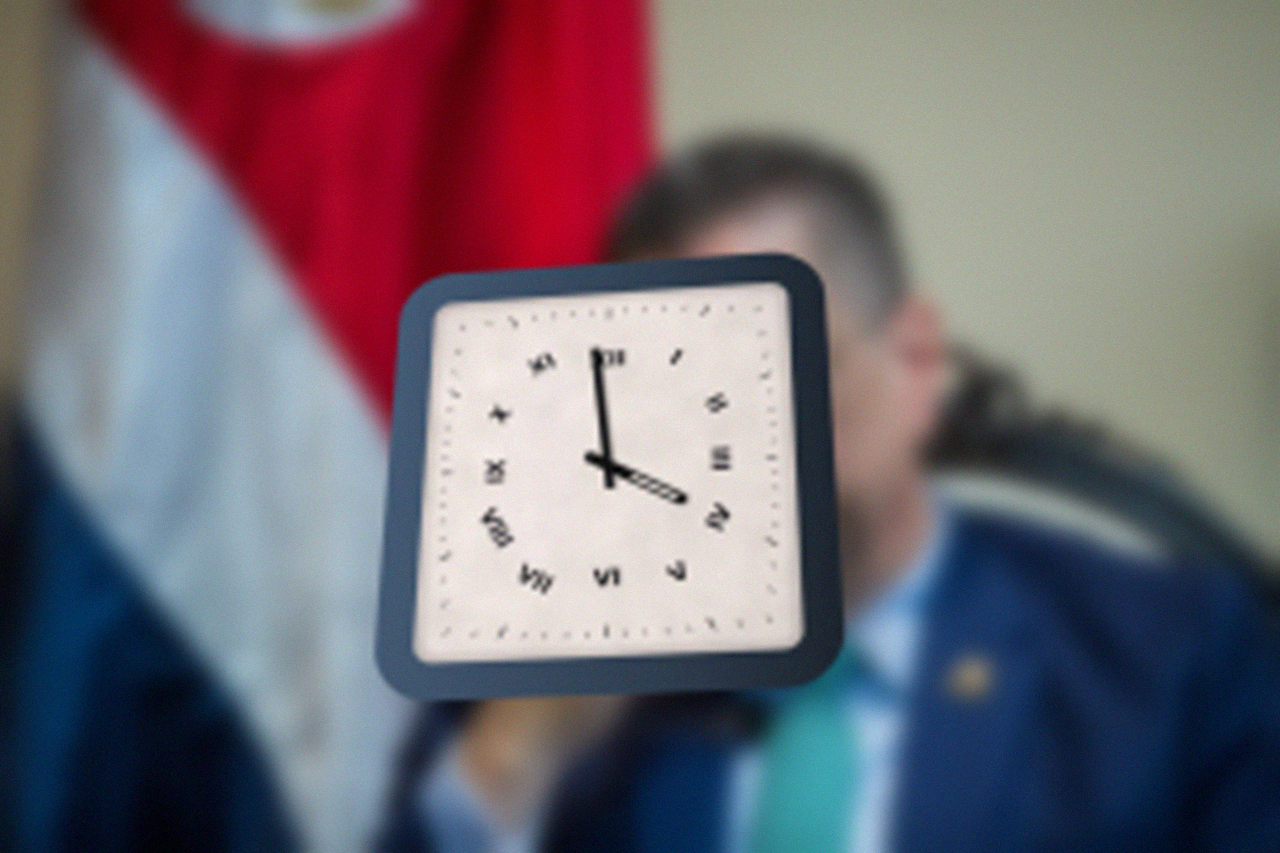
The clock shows **3:59**
